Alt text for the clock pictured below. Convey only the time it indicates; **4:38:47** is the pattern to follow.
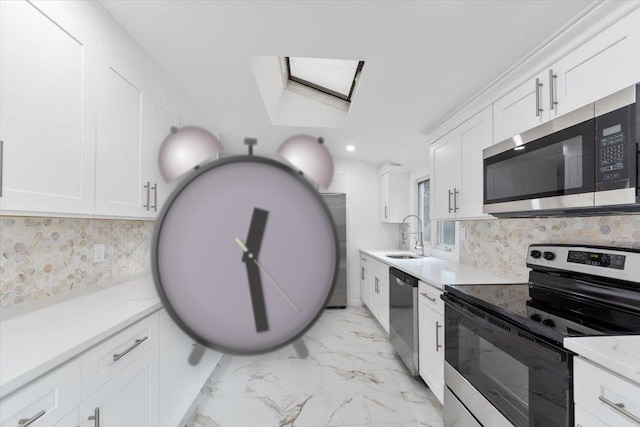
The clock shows **12:28:23**
